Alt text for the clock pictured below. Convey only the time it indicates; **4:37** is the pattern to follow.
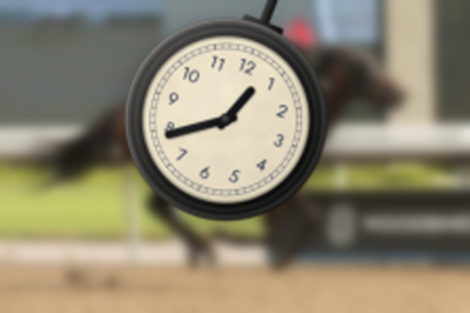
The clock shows **12:39**
